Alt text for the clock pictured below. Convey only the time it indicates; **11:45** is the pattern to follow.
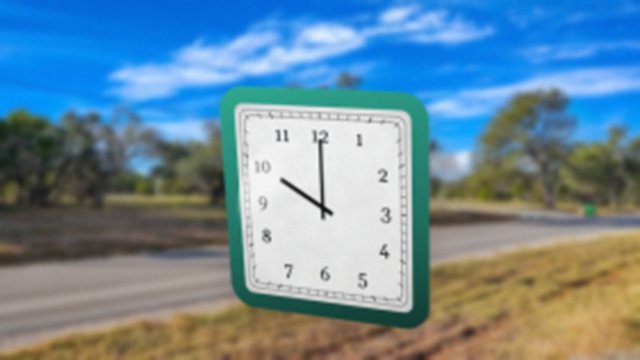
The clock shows **10:00**
